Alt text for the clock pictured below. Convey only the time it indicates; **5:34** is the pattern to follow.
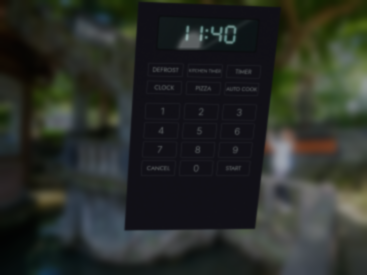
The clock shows **11:40**
